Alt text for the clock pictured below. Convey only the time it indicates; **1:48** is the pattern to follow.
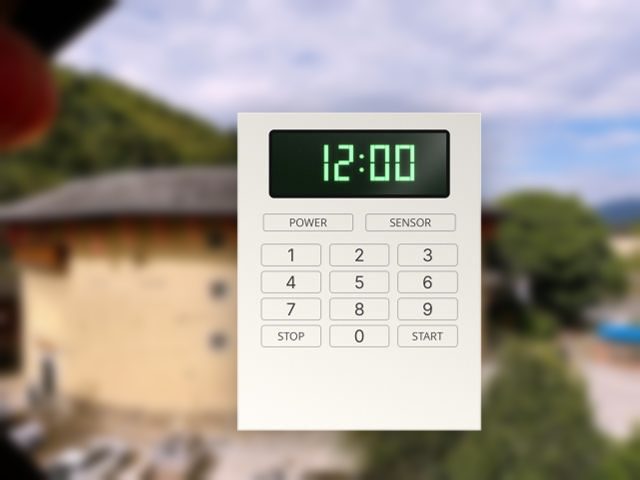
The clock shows **12:00**
